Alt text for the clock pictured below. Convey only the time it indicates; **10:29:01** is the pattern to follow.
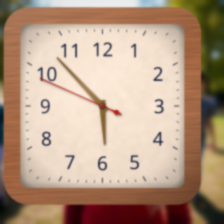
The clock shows **5:52:49**
